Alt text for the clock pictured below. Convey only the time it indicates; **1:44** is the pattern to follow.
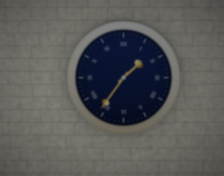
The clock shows **1:36**
